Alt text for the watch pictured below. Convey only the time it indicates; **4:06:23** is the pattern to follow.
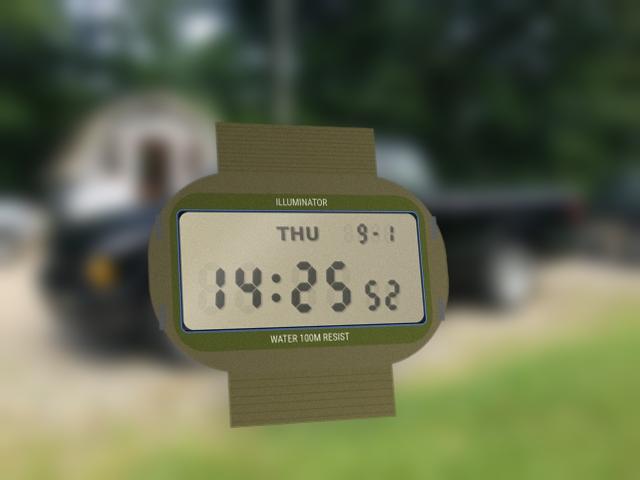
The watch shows **14:25:52**
